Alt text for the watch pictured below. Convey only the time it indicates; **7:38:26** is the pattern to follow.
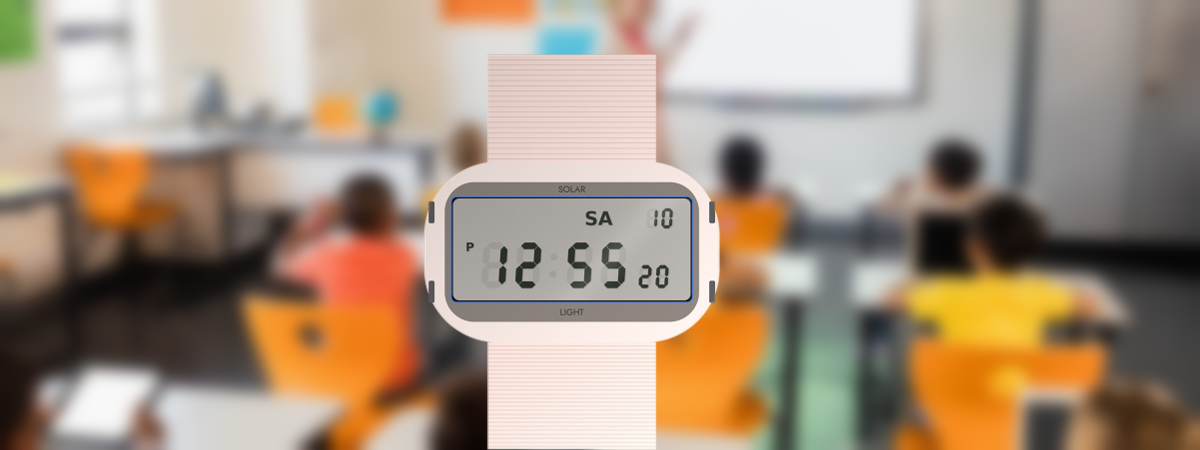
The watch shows **12:55:20**
